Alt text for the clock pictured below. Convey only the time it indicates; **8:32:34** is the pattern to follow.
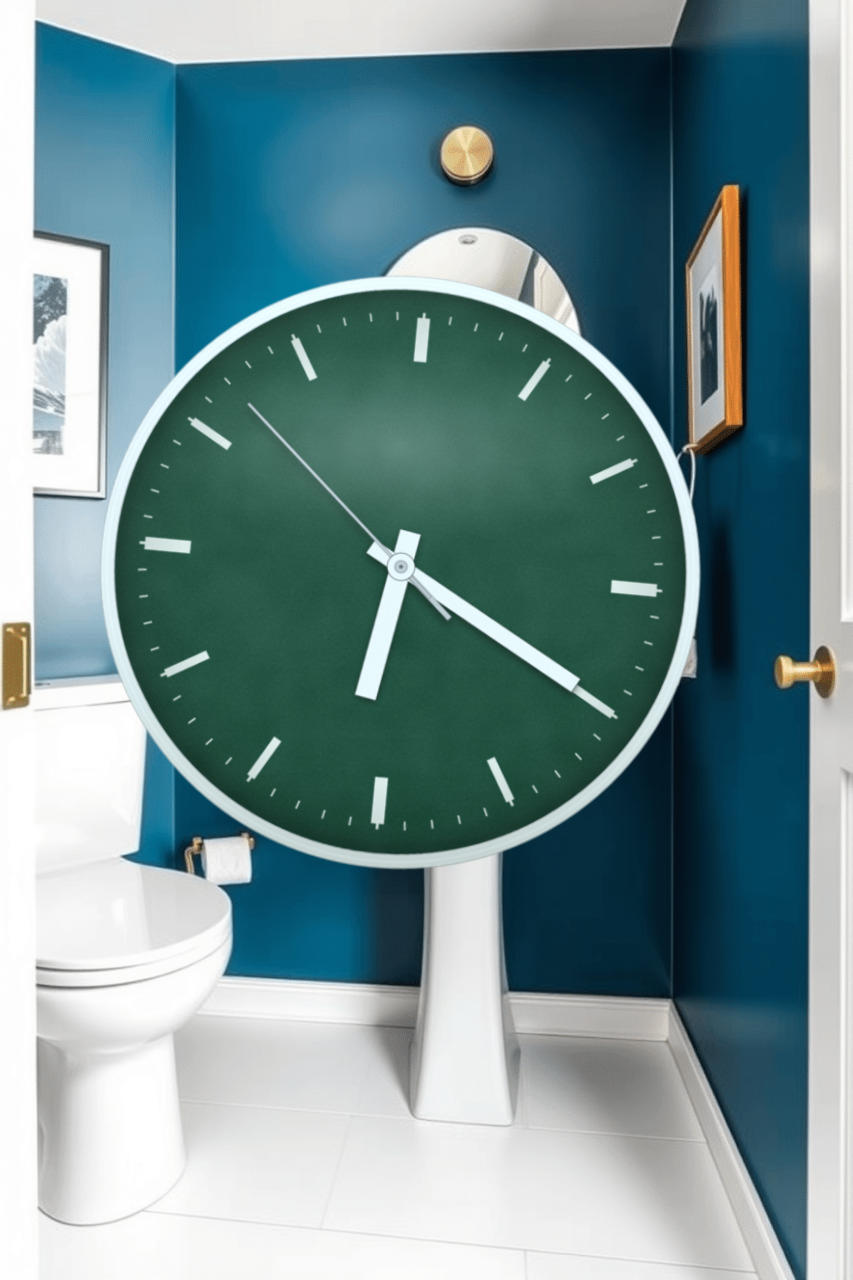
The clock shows **6:19:52**
